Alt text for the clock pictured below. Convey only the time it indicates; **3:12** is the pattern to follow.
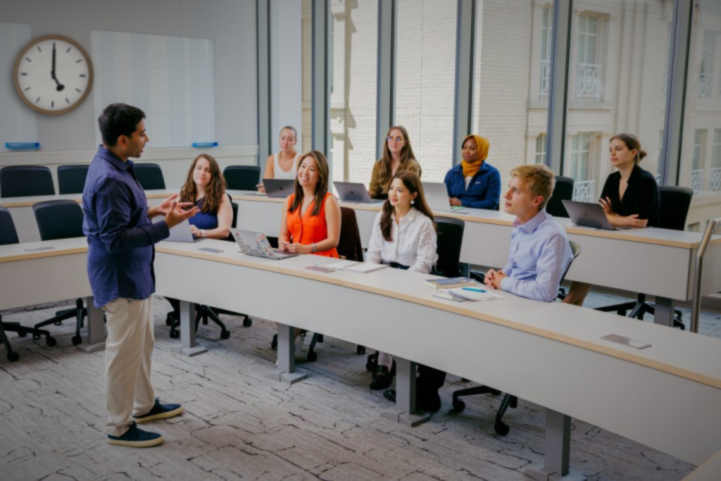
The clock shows **5:00**
